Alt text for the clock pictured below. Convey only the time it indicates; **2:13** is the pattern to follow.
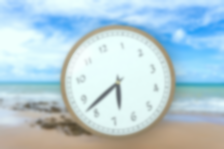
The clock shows **6:42**
